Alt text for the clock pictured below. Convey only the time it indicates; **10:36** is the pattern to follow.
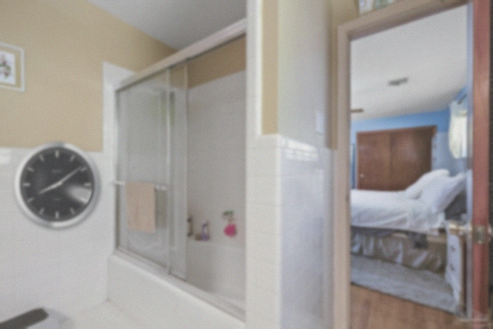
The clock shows **8:09**
